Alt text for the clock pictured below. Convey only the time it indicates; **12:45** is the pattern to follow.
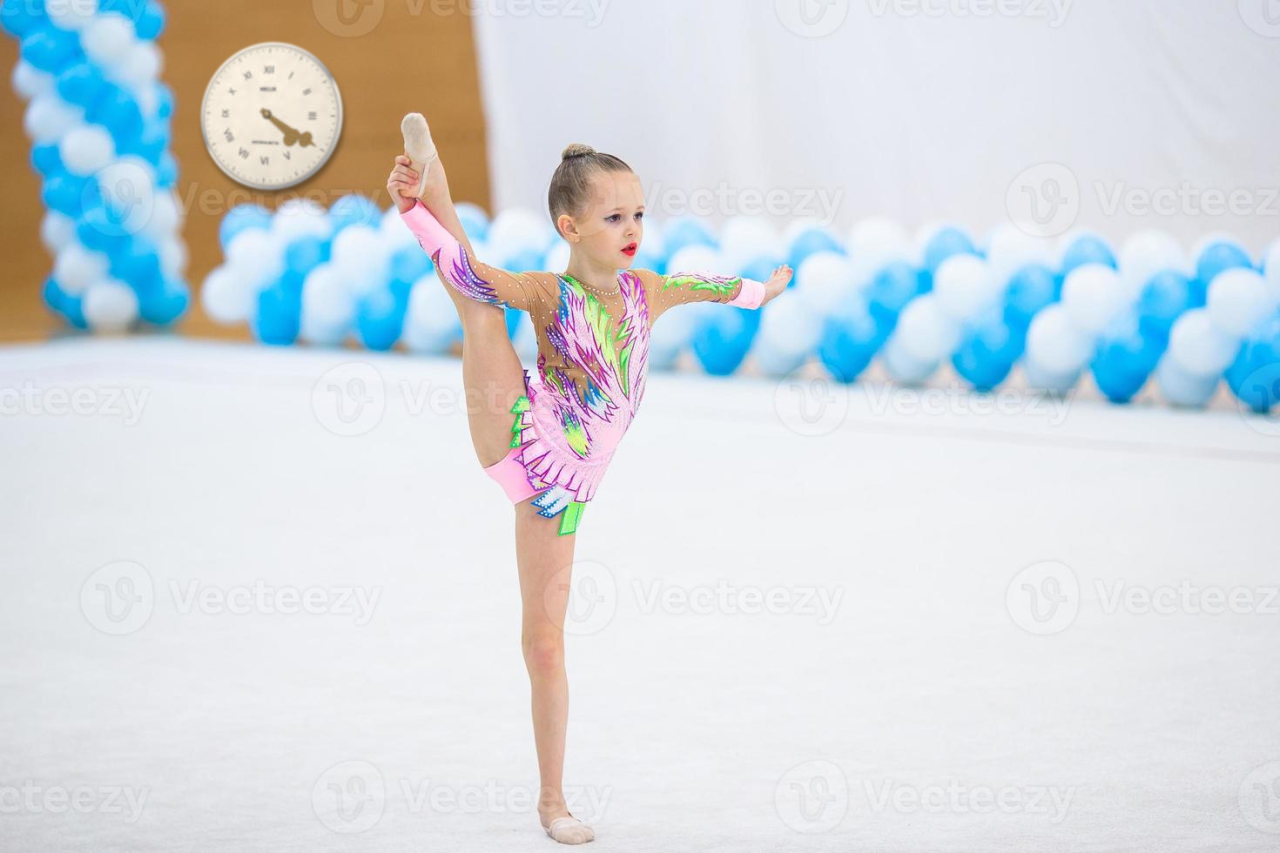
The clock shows **4:20**
